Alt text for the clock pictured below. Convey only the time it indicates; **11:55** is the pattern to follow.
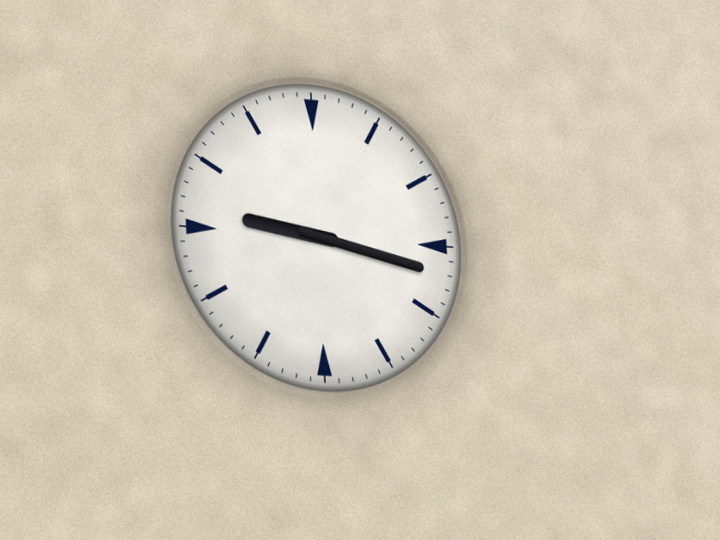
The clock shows **9:17**
